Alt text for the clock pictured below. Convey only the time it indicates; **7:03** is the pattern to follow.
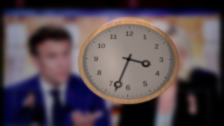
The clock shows **3:33**
